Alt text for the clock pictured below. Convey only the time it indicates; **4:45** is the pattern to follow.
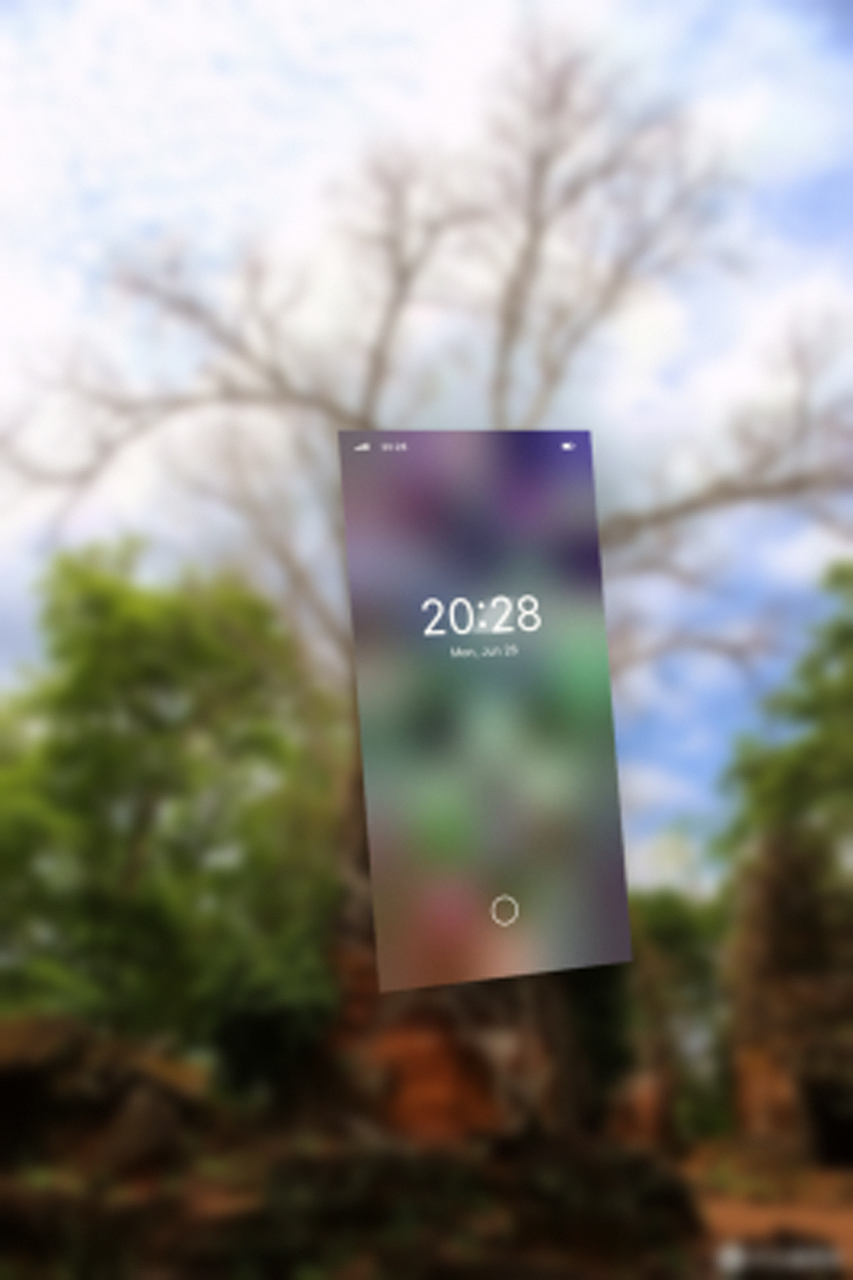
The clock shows **20:28**
